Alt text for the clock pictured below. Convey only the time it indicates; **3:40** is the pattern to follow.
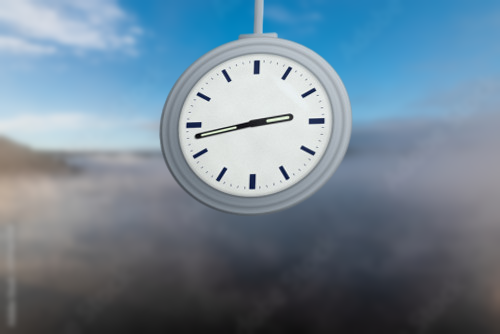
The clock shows **2:43**
